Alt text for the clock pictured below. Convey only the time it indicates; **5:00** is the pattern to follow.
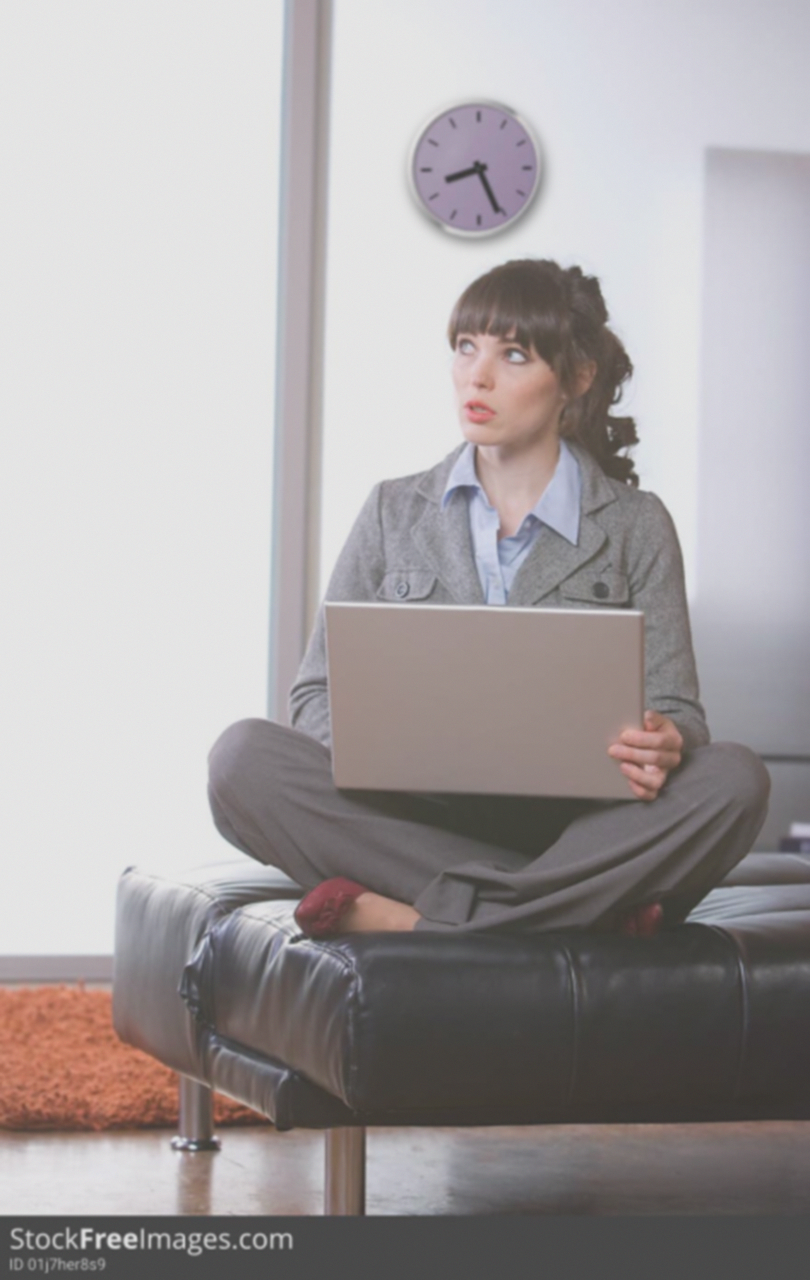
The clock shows **8:26**
